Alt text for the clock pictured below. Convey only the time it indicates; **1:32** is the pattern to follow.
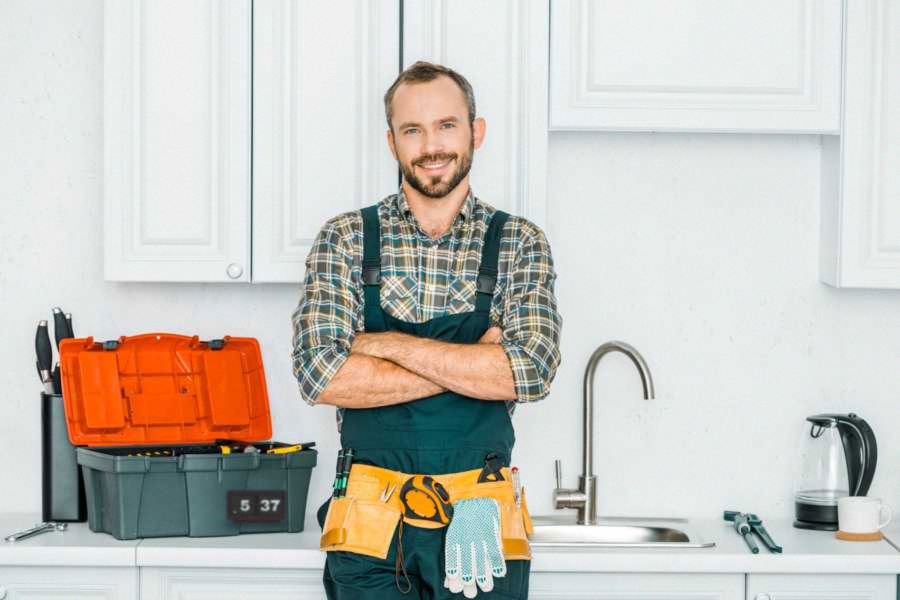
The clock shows **5:37**
